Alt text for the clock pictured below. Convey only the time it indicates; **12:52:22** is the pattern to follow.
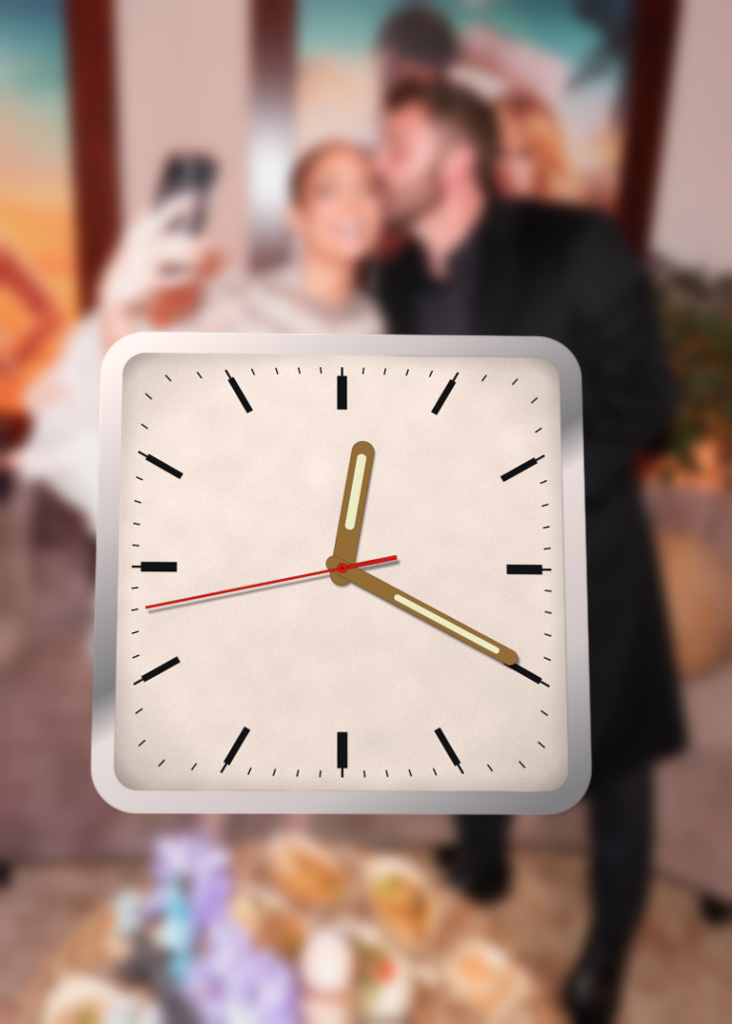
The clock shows **12:19:43**
